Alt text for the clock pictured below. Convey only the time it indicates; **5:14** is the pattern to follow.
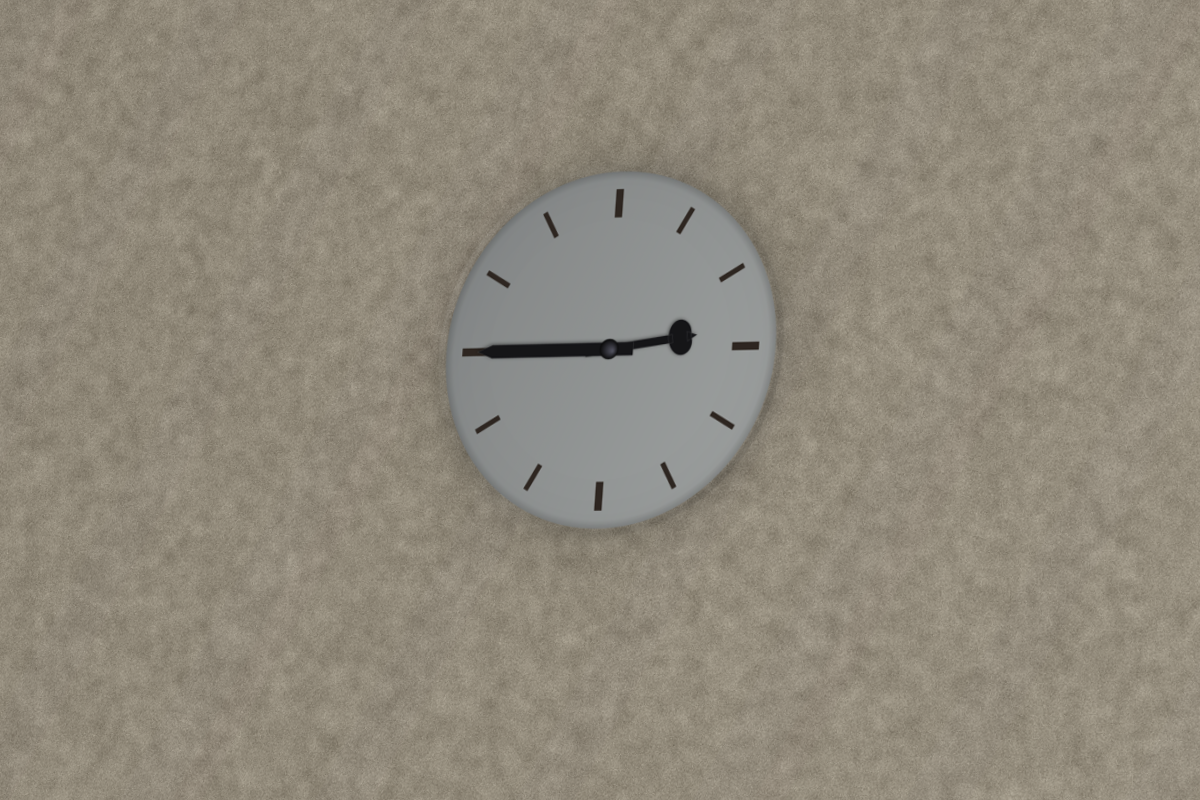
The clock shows **2:45**
